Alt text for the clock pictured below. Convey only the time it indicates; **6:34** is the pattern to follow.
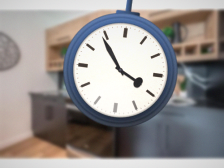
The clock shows **3:54**
